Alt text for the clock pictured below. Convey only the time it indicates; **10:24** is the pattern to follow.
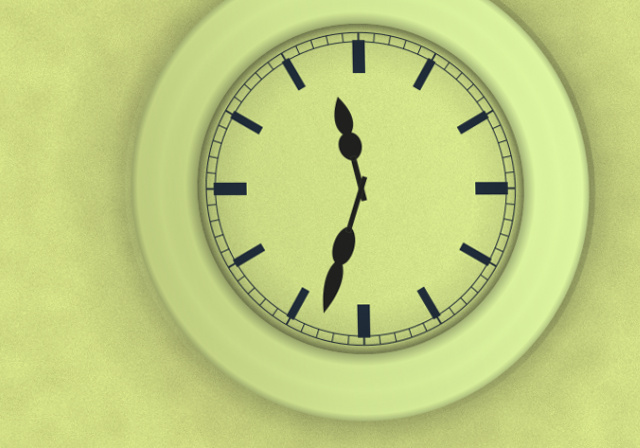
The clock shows **11:33**
